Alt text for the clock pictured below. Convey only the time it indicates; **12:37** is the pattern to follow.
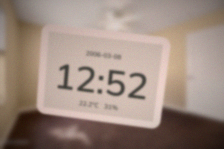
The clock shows **12:52**
